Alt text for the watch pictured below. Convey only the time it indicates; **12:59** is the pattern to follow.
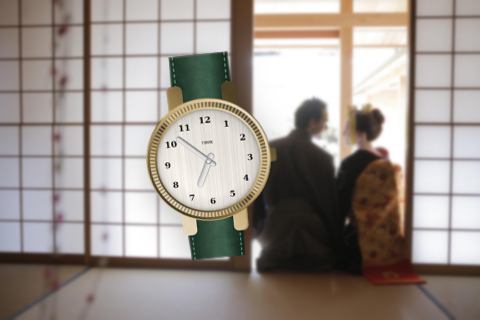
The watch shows **6:52**
